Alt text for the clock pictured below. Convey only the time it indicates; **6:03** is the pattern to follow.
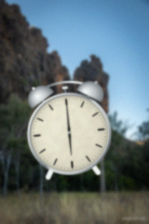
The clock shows **6:00**
